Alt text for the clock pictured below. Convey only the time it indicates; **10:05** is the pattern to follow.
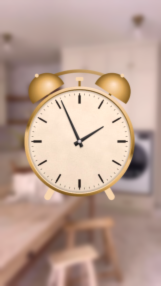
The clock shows **1:56**
